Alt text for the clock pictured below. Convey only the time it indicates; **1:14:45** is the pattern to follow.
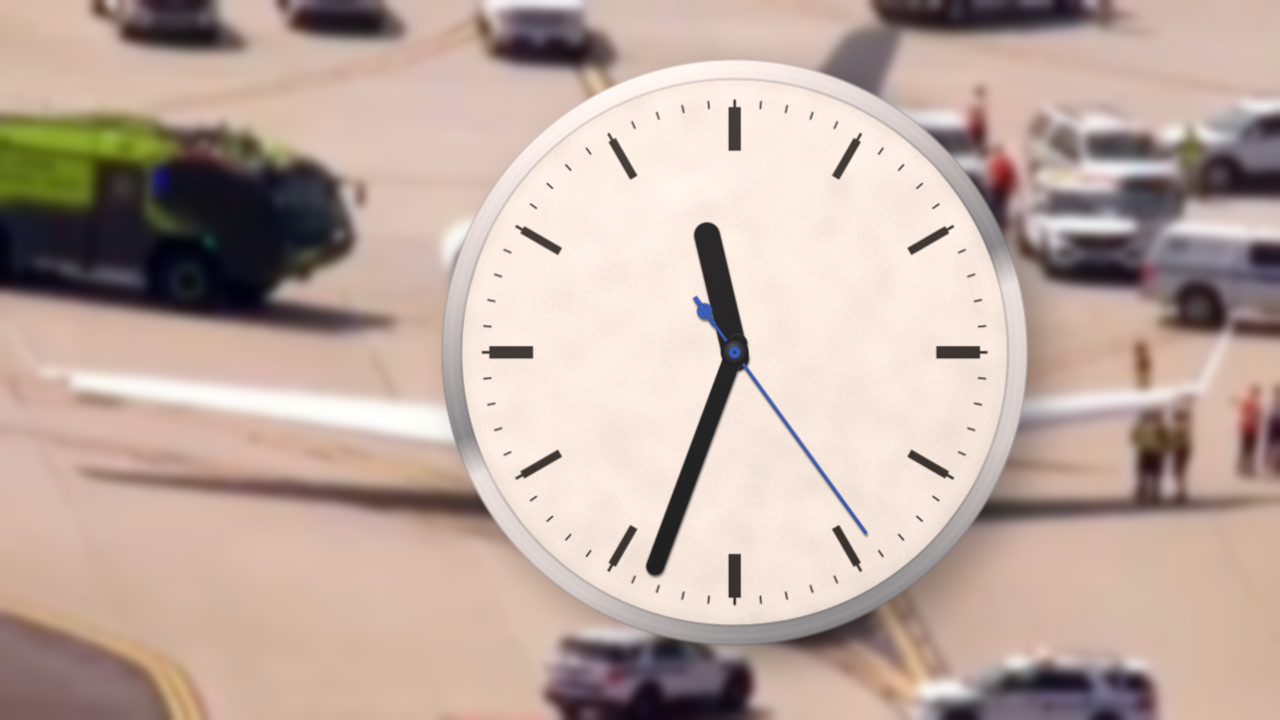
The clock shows **11:33:24**
